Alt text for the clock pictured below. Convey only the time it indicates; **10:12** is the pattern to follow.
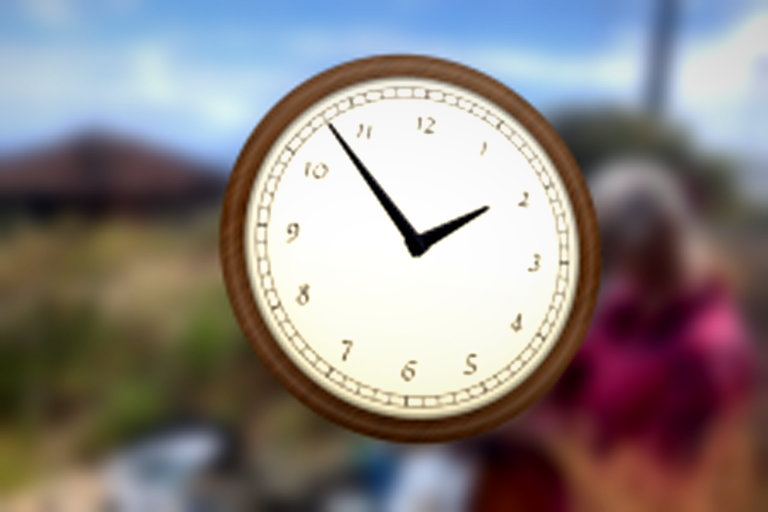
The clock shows **1:53**
